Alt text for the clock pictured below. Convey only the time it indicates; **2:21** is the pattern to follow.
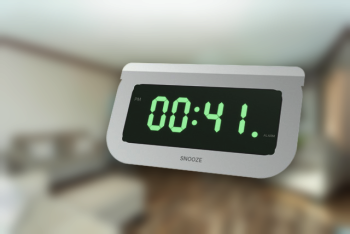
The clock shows **0:41**
